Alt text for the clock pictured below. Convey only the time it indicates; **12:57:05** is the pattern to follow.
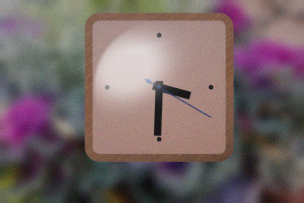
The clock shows **3:30:20**
